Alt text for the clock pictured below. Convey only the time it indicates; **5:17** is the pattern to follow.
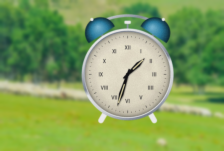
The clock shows **1:33**
